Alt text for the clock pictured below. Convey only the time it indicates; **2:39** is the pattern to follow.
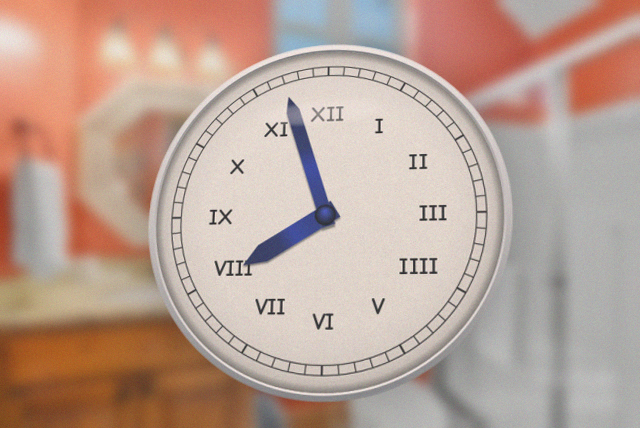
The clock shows **7:57**
